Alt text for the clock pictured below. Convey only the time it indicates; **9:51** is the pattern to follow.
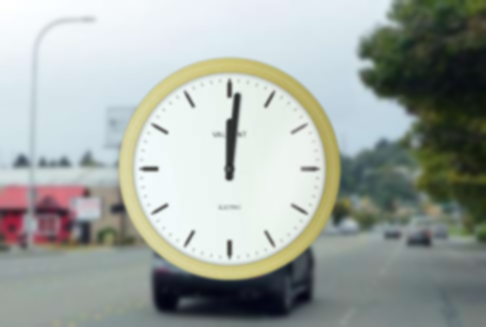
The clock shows **12:01**
